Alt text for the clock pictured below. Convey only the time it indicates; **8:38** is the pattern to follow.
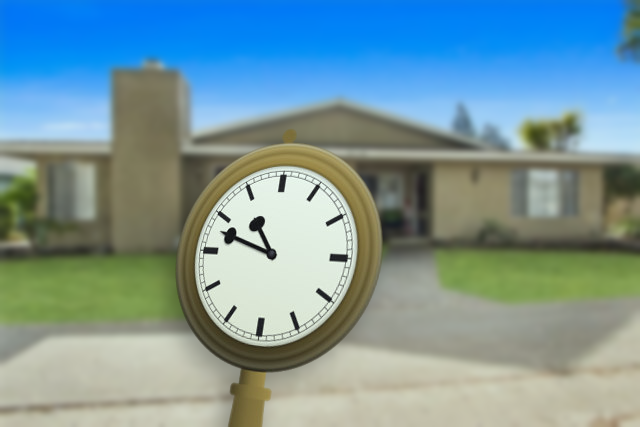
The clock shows **10:48**
